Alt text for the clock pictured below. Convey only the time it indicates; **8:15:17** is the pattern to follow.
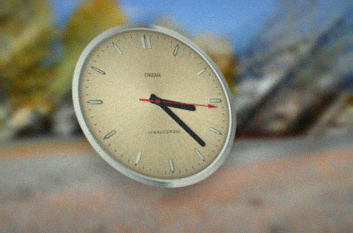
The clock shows **3:23:16**
